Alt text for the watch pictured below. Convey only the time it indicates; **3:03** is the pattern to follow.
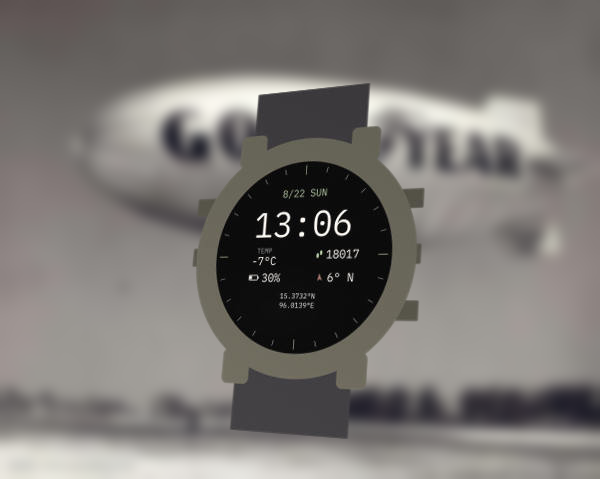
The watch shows **13:06**
